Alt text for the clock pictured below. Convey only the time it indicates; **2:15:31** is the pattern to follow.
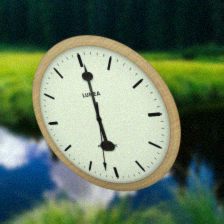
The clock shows **6:00:32**
